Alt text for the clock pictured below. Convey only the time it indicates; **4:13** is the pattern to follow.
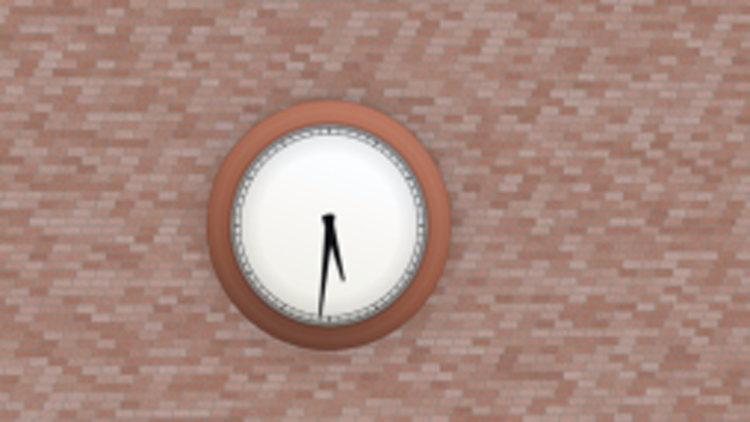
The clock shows **5:31**
